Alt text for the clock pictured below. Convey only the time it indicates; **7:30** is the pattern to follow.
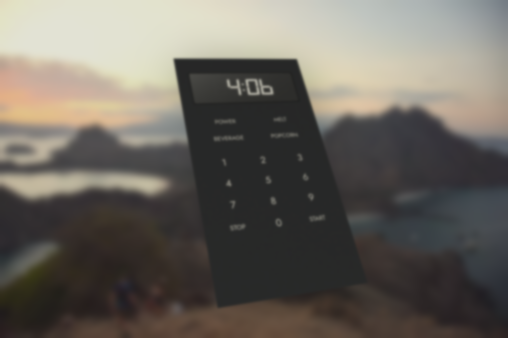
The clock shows **4:06**
